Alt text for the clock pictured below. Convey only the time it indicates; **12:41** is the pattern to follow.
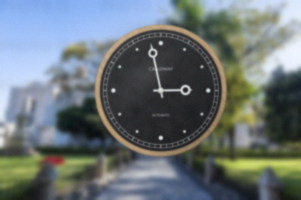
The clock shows **2:58**
